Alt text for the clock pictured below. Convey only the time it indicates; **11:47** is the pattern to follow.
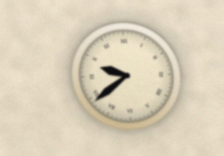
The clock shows **9:39**
